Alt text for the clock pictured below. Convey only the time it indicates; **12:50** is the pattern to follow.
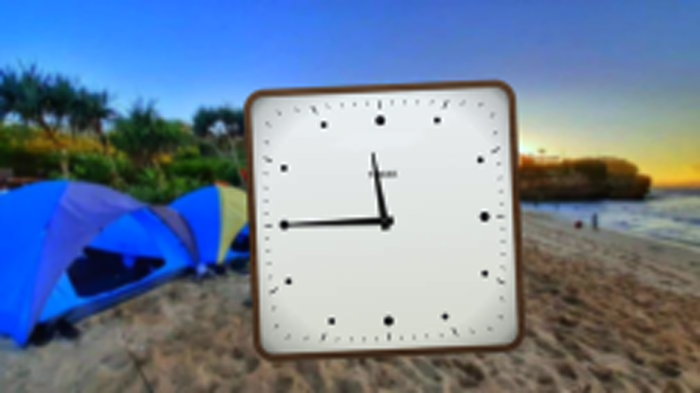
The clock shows **11:45**
